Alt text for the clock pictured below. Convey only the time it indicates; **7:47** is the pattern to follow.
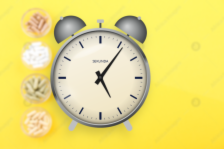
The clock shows **5:06**
